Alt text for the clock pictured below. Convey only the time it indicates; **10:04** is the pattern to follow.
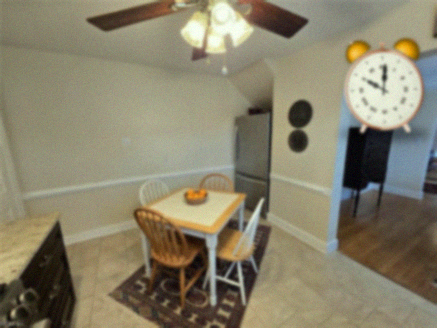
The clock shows **10:01**
